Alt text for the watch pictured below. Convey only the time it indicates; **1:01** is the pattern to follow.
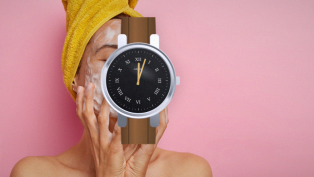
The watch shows **12:03**
